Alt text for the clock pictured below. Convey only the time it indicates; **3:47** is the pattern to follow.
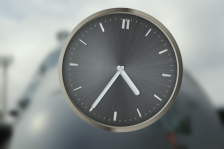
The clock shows **4:35**
